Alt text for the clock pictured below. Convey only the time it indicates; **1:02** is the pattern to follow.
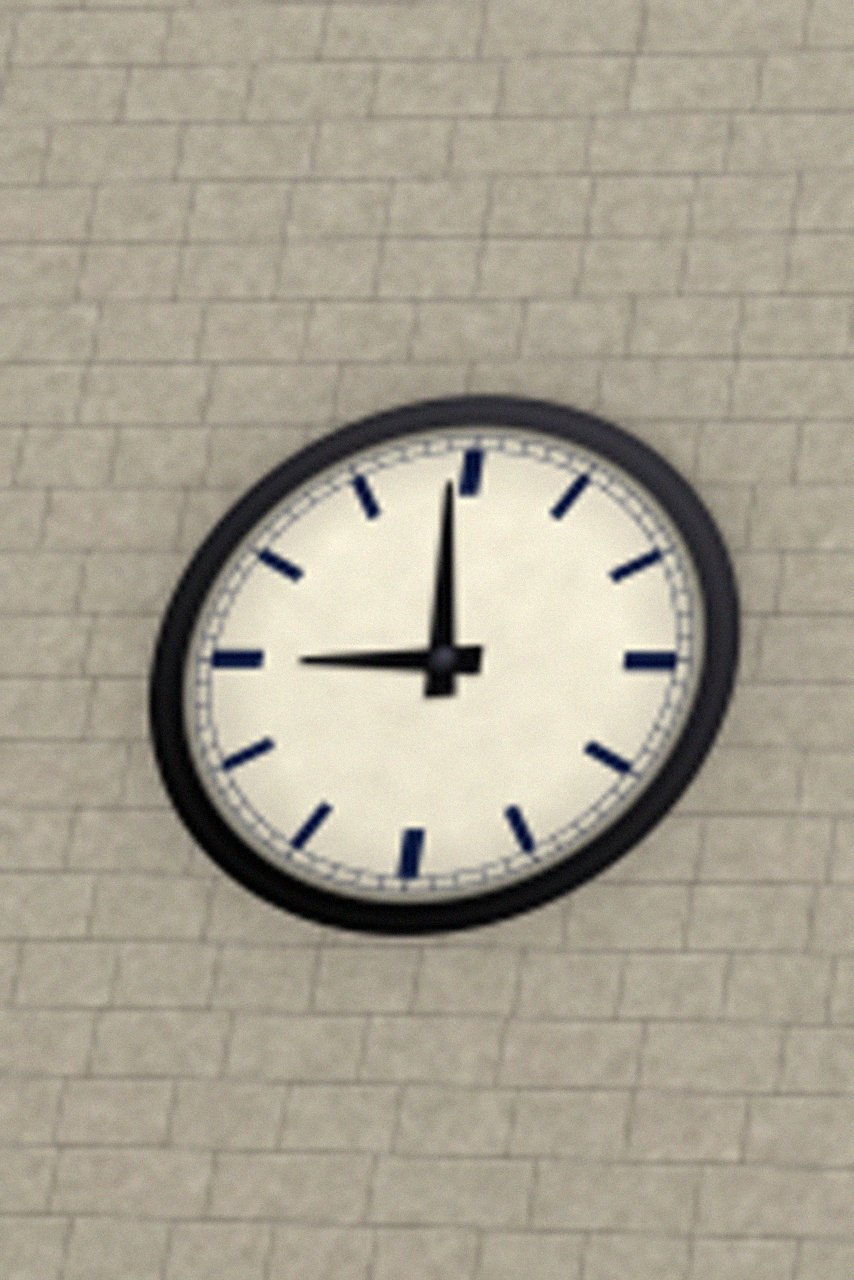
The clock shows **8:59**
